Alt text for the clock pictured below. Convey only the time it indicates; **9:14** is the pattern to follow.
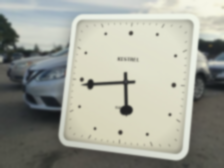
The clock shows **5:44**
